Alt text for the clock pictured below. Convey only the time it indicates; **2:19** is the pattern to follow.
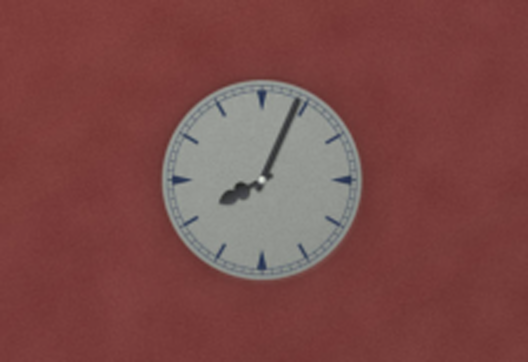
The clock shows **8:04**
